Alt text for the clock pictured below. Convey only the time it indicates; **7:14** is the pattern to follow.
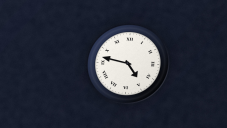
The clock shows **4:47**
